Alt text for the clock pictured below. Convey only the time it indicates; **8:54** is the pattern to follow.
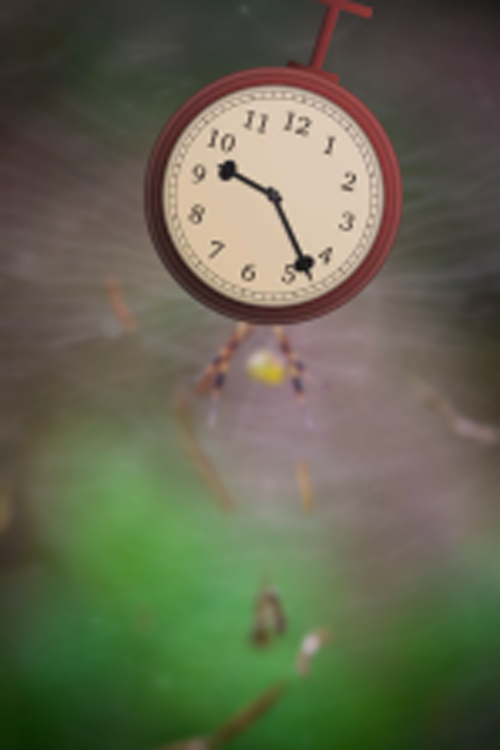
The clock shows **9:23**
